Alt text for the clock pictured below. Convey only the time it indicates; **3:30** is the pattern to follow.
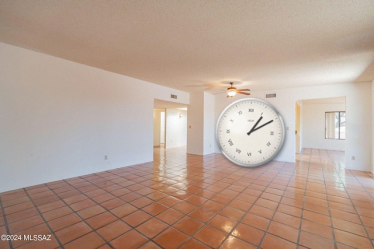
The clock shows **1:10**
